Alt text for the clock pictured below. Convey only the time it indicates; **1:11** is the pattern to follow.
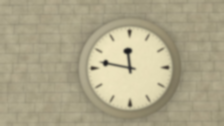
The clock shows **11:47**
